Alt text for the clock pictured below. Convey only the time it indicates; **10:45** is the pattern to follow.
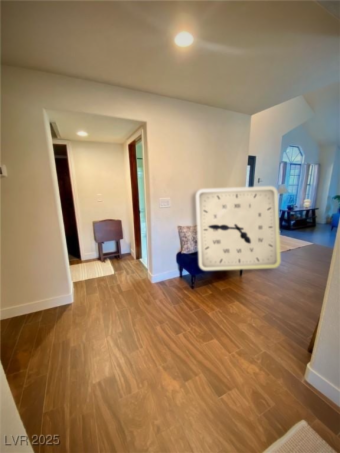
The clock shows **4:46**
